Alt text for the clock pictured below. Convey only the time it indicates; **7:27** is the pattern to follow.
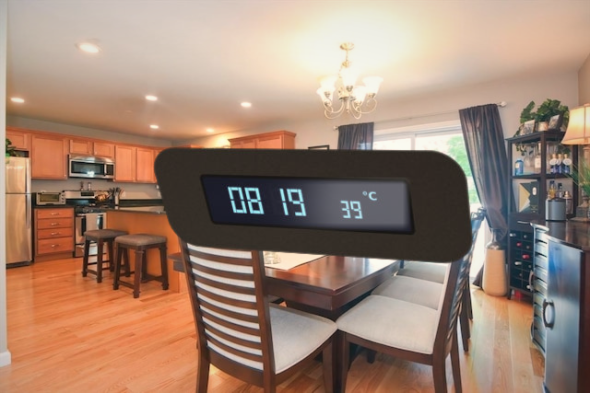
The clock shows **8:19**
